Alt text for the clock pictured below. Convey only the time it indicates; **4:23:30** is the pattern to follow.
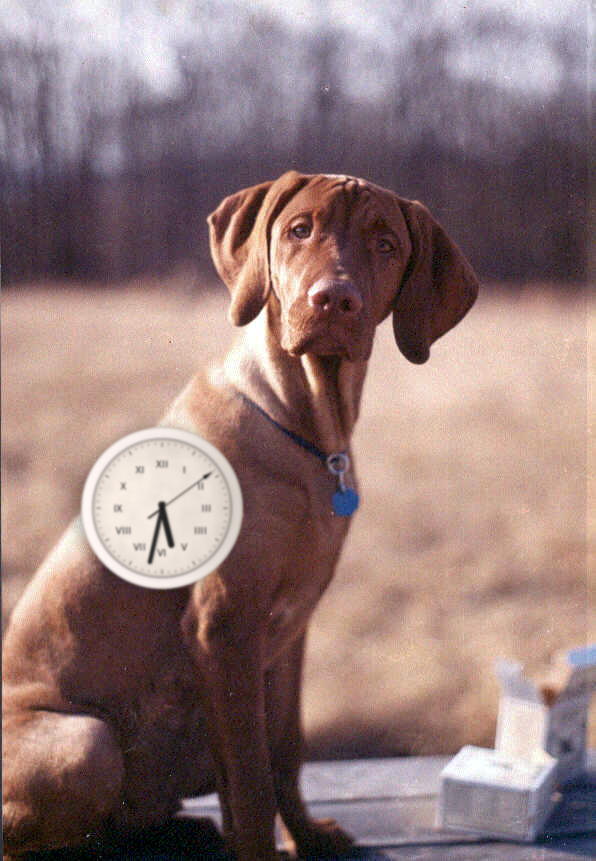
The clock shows **5:32:09**
